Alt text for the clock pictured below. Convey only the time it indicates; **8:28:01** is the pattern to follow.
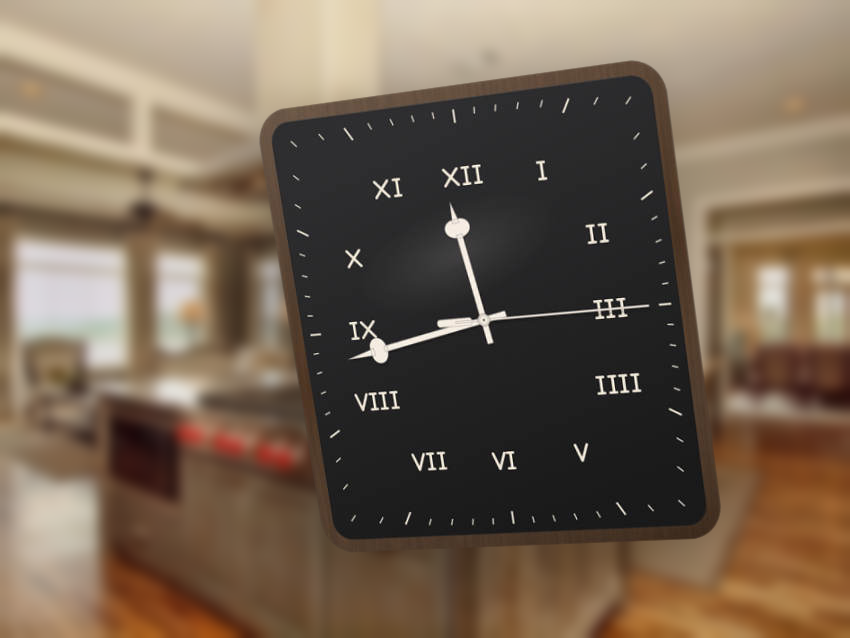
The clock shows **11:43:15**
